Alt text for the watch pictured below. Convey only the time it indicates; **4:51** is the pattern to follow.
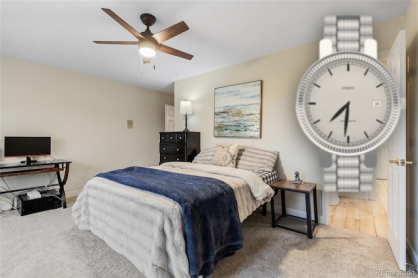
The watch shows **7:31**
